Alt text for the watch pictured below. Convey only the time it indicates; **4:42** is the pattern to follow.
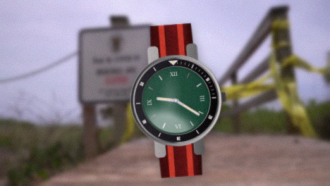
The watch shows **9:21**
